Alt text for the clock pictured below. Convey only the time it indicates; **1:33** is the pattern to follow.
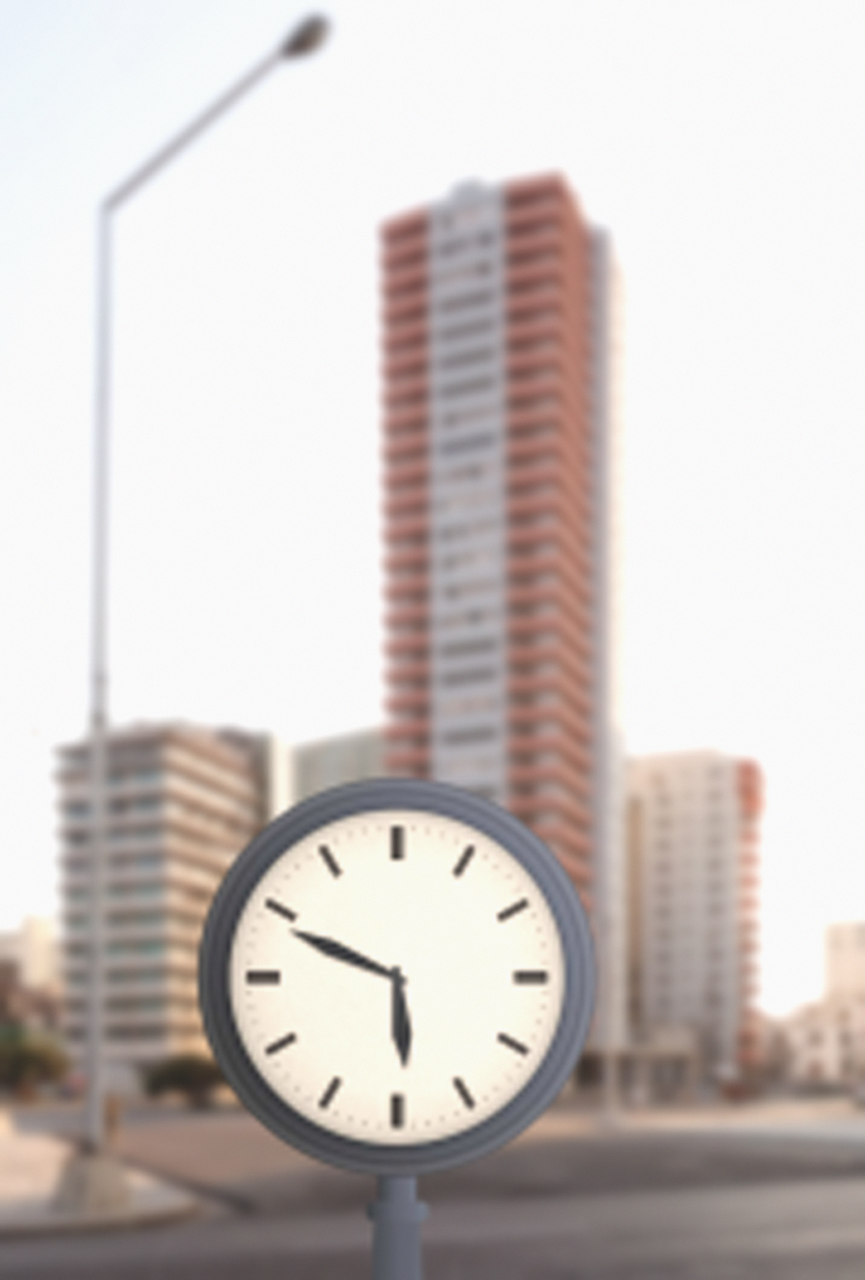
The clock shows **5:49**
